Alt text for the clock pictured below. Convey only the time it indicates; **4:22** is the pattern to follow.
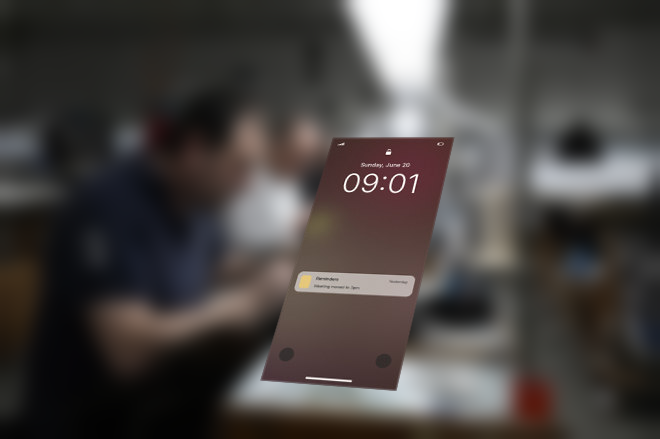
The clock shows **9:01**
